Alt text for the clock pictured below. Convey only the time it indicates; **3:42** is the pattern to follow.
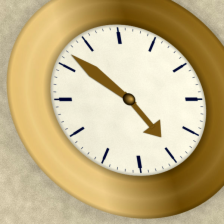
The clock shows **4:52**
